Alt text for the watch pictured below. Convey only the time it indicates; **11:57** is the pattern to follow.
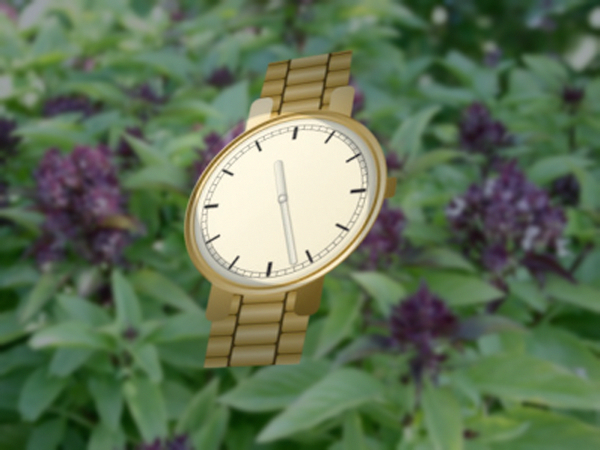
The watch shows **11:27**
